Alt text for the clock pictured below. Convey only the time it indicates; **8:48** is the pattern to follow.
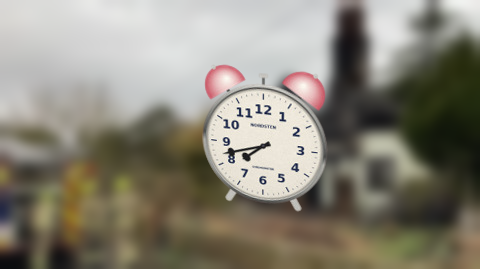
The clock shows **7:42**
